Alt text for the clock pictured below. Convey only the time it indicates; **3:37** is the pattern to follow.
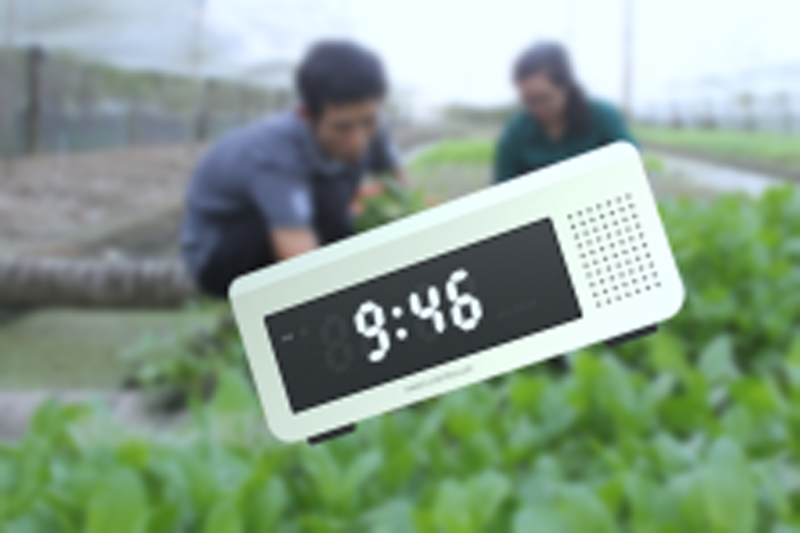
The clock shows **9:46**
